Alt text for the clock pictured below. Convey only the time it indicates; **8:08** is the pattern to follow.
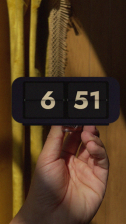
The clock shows **6:51**
